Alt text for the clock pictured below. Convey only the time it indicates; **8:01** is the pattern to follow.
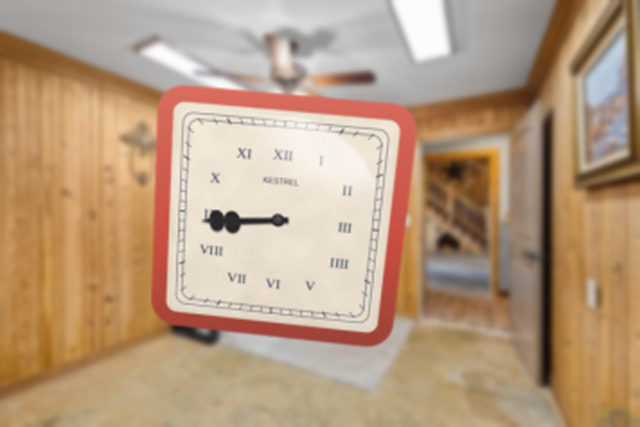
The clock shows **8:44**
